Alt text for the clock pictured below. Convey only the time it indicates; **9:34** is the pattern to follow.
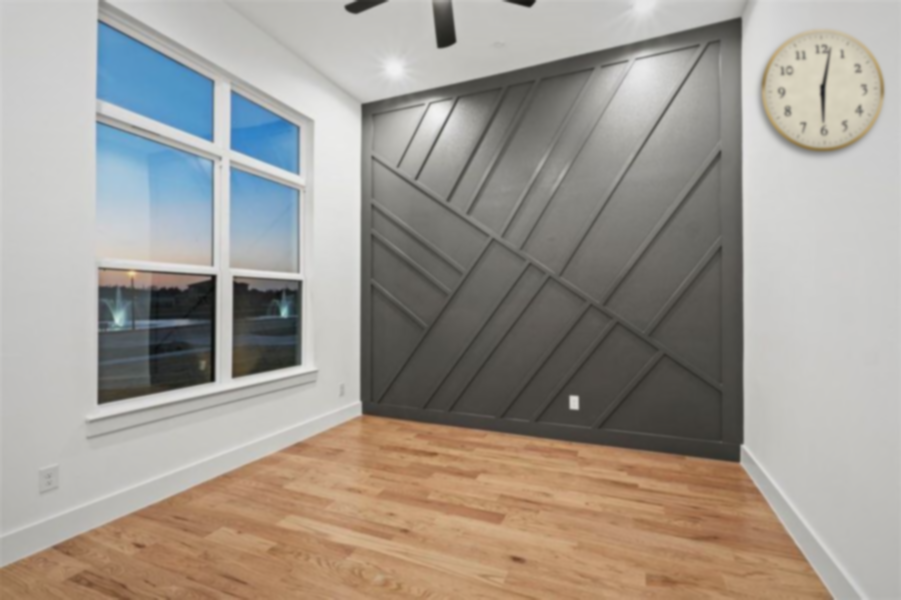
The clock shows **6:02**
